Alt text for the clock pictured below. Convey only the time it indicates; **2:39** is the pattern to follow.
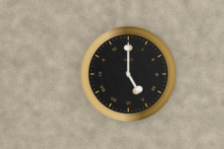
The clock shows **5:00**
